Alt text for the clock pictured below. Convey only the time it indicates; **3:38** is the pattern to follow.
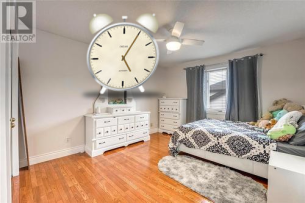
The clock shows **5:05**
